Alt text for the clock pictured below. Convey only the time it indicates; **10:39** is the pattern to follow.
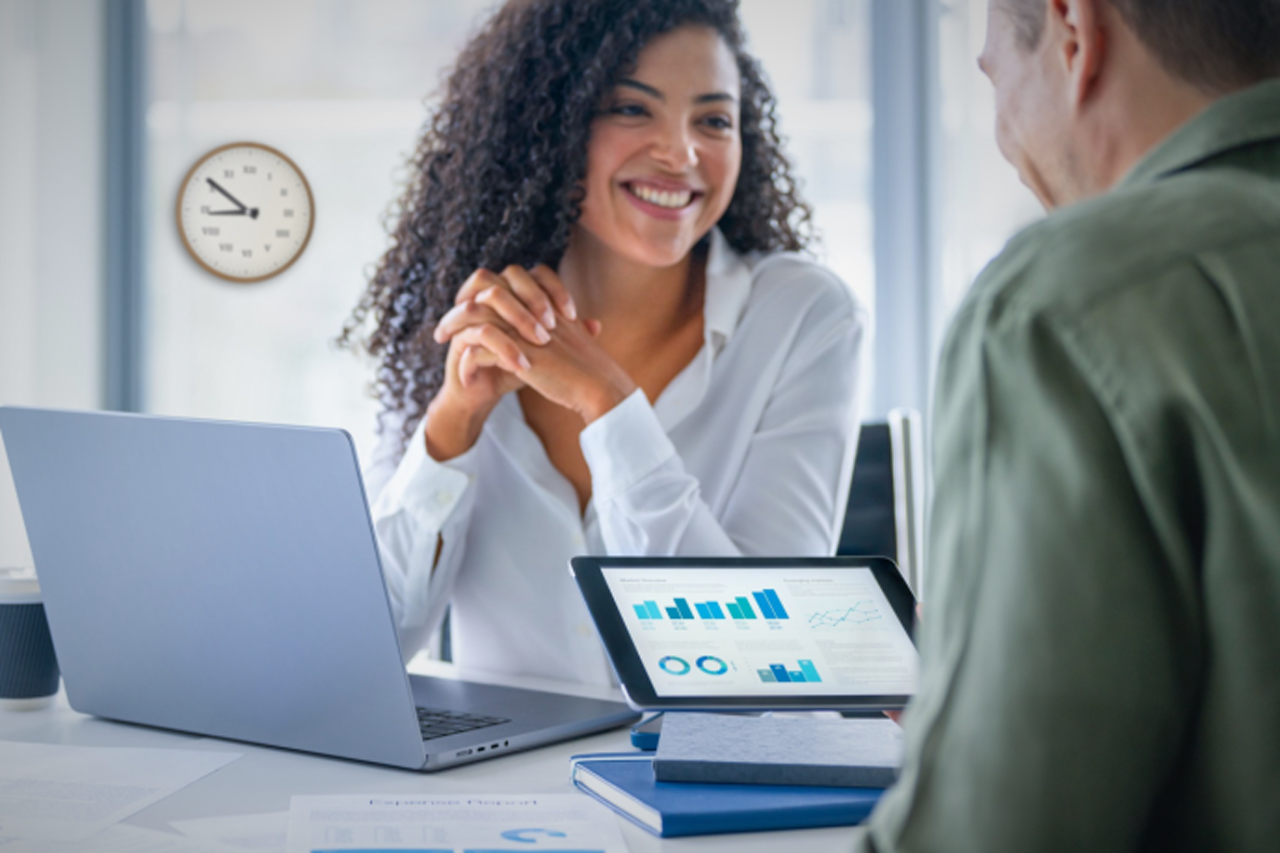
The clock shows **8:51**
